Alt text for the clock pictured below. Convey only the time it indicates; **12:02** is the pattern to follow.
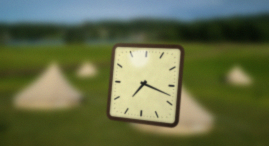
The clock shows **7:18**
